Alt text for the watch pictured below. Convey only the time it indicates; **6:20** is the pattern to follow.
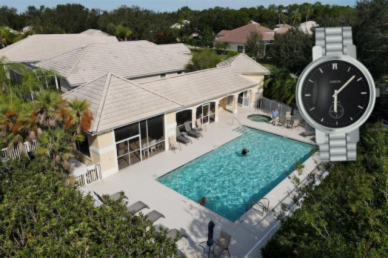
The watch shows **6:08**
